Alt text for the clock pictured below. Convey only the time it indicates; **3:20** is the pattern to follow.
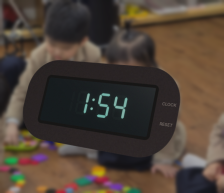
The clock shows **1:54**
